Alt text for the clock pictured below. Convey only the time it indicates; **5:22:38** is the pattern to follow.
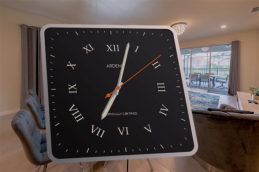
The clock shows **7:03:09**
